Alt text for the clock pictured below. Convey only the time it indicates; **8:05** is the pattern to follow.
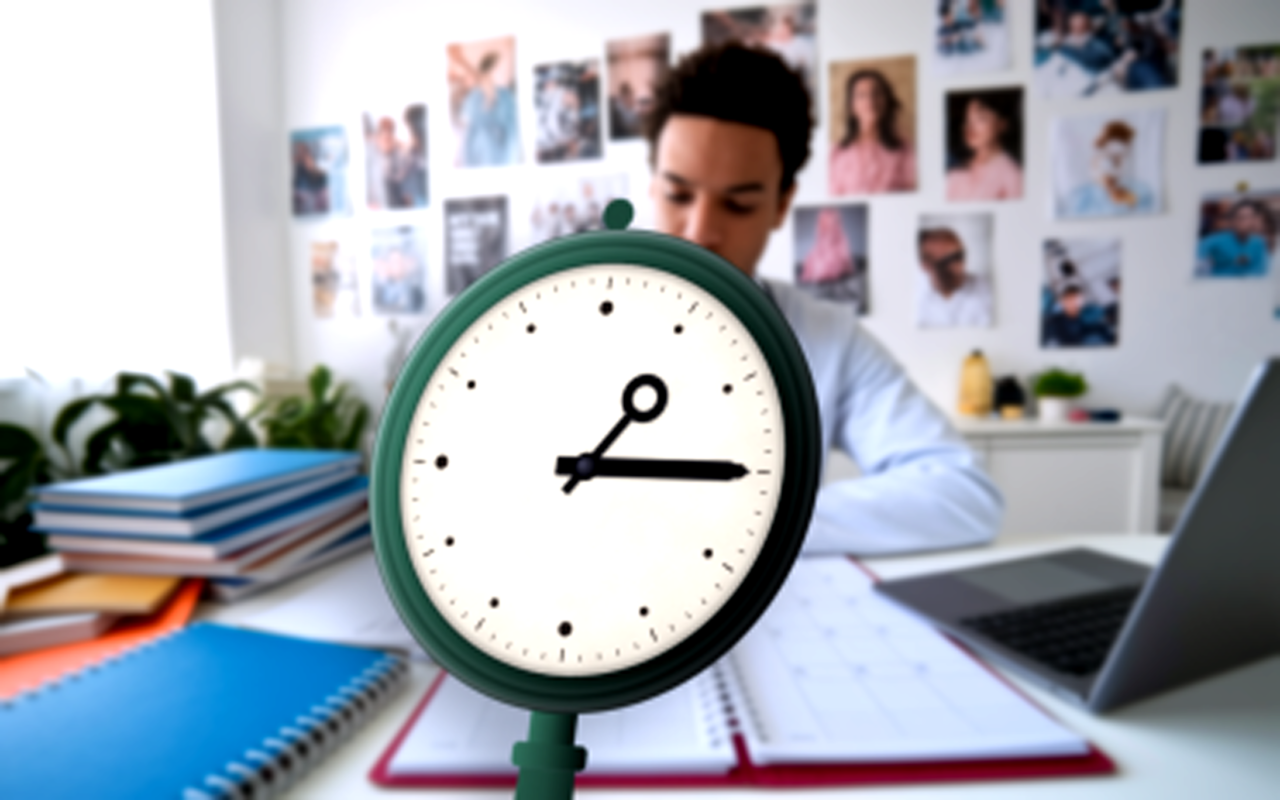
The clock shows **1:15**
